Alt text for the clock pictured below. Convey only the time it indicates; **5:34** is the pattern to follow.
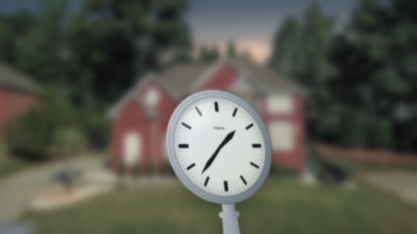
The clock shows **1:37**
